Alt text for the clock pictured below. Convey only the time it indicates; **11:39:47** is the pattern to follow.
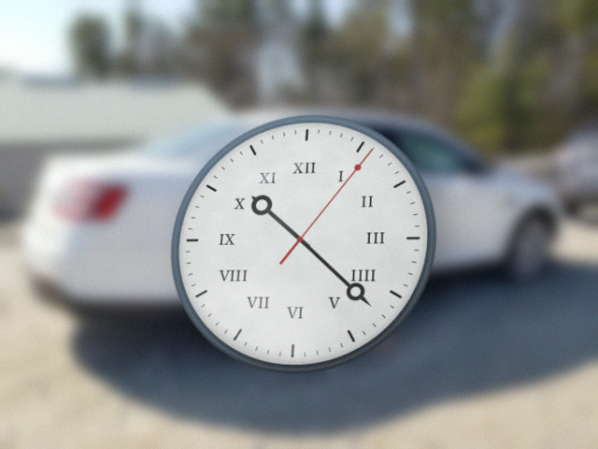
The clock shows **10:22:06**
